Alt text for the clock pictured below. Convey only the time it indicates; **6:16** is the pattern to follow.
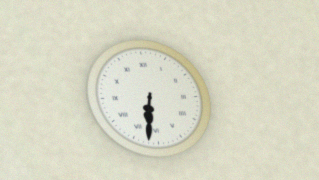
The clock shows **6:32**
